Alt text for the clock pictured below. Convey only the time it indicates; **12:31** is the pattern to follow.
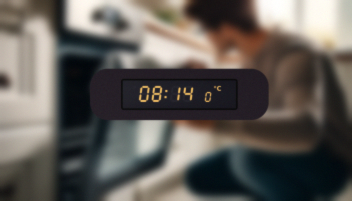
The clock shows **8:14**
